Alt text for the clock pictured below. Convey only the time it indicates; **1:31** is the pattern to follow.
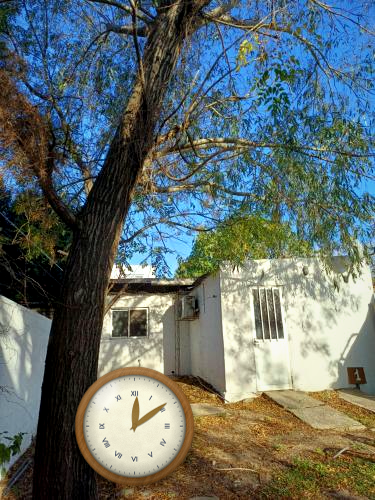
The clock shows **12:09**
